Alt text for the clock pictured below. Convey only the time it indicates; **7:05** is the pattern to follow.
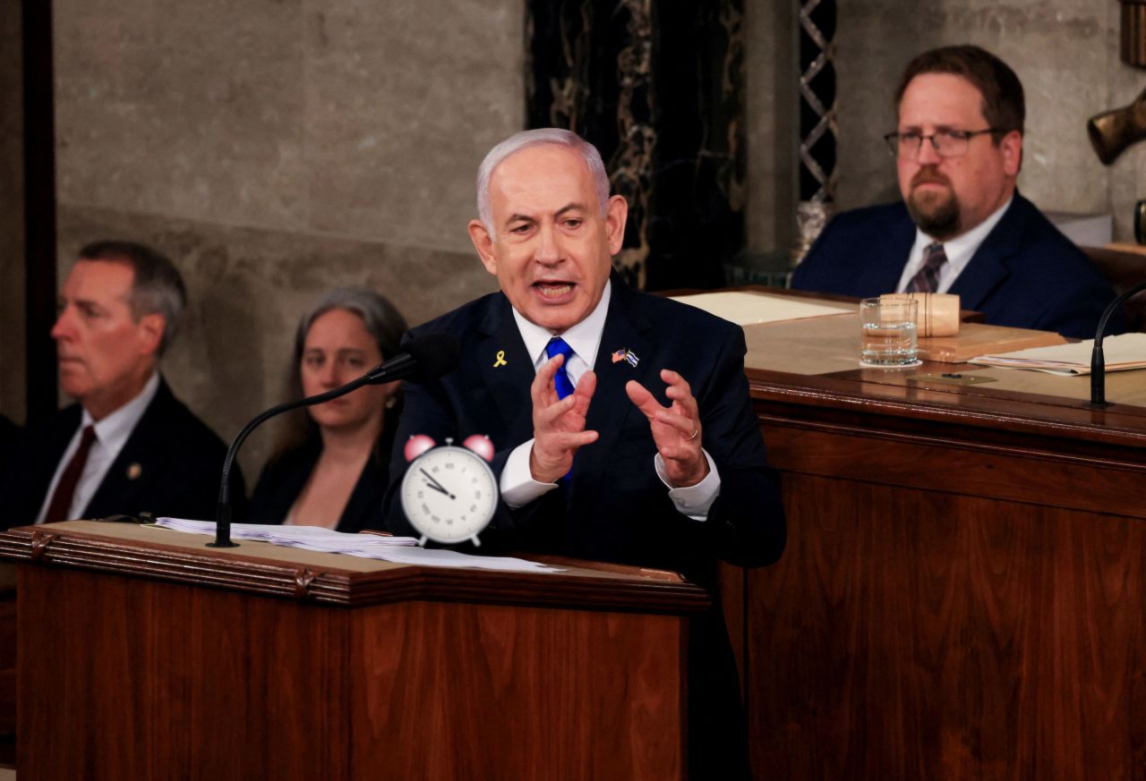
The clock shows **9:52**
